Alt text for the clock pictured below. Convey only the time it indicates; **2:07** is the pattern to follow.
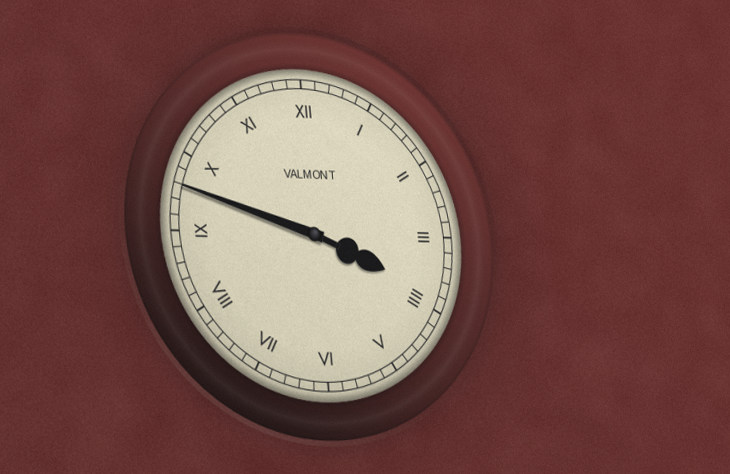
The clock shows **3:48**
